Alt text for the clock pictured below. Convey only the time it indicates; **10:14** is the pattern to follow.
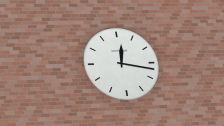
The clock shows **12:17**
